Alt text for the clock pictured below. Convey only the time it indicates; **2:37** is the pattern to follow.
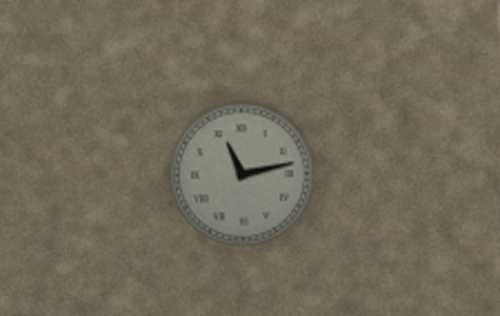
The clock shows **11:13**
